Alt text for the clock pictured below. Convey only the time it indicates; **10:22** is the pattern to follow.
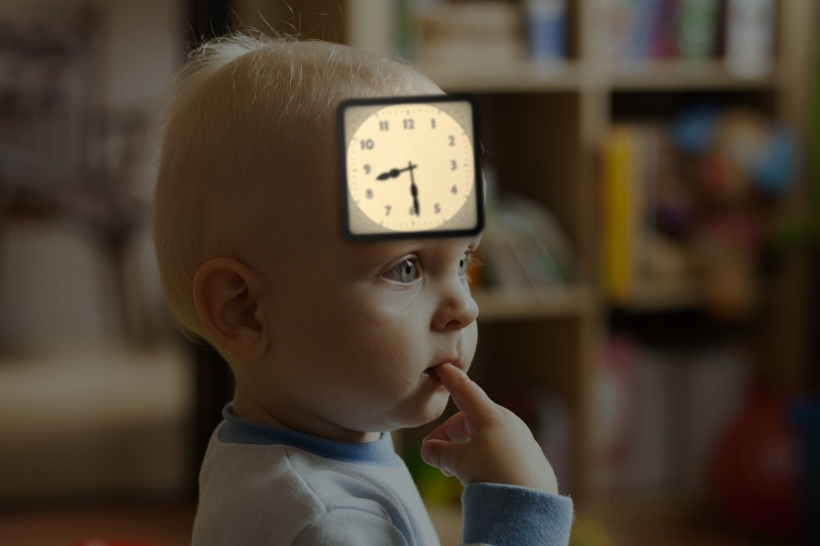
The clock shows **8:29**
